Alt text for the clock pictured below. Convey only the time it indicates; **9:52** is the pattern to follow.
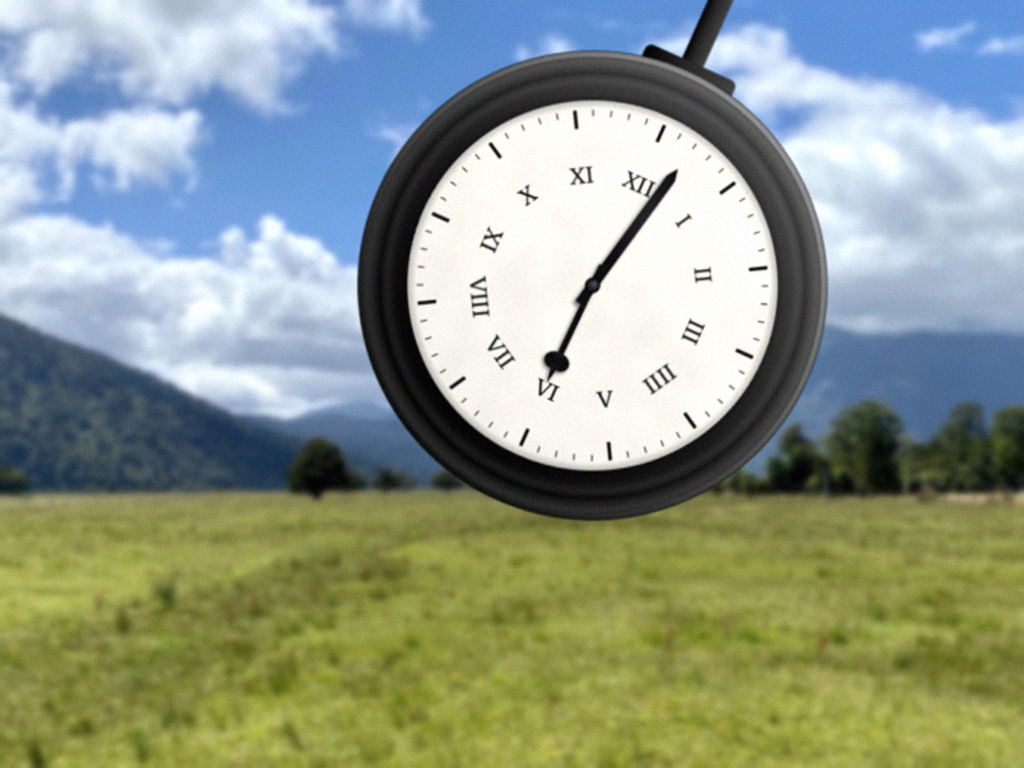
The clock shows **6:02**
